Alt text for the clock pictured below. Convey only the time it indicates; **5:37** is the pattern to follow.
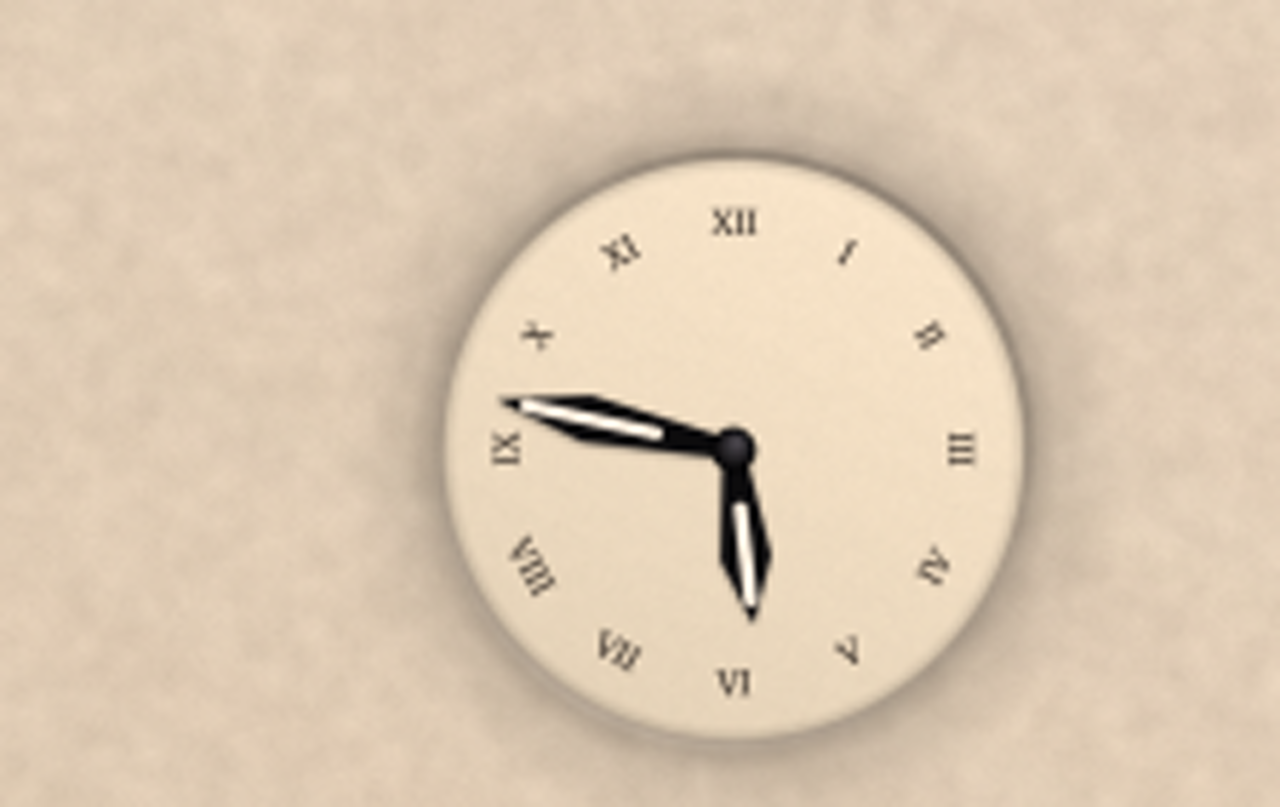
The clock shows **5:47**
